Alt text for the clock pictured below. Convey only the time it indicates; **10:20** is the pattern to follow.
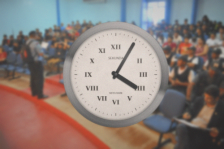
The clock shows **4:05**
